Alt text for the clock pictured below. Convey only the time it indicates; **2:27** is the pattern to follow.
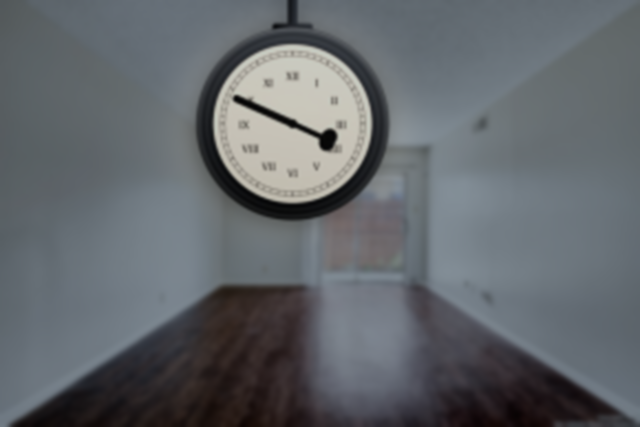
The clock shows **3:49**
